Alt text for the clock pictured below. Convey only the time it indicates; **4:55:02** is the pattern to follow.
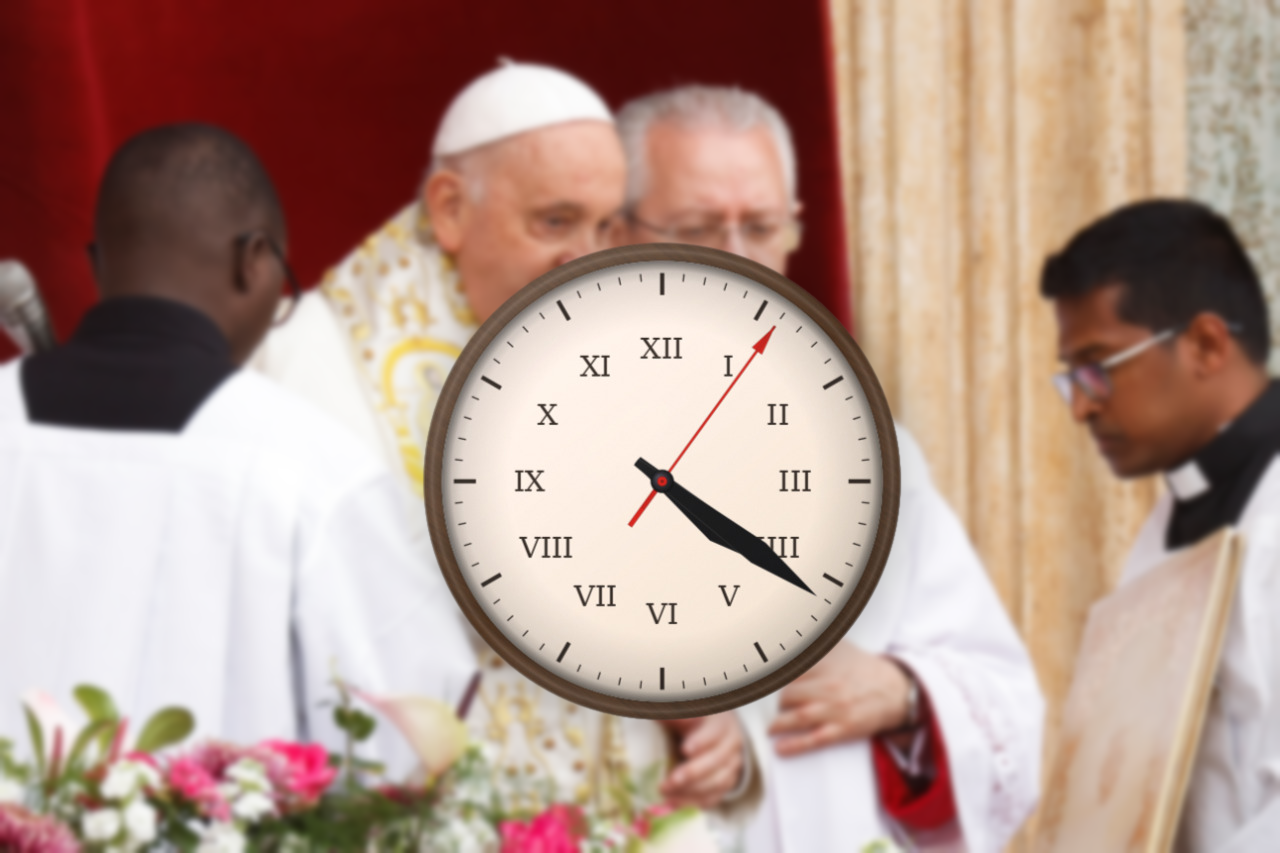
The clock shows **4:21:06**
